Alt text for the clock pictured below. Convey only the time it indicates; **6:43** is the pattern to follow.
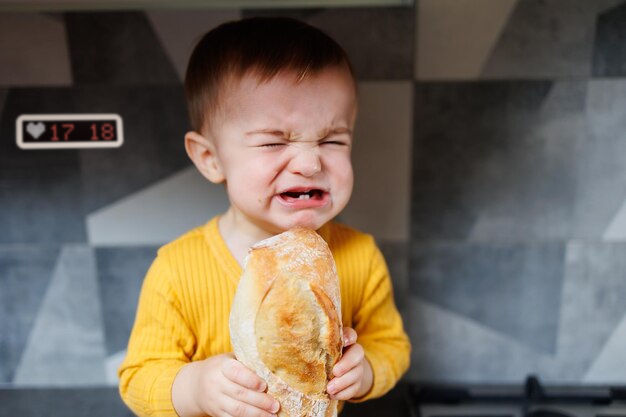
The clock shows **17:18**
